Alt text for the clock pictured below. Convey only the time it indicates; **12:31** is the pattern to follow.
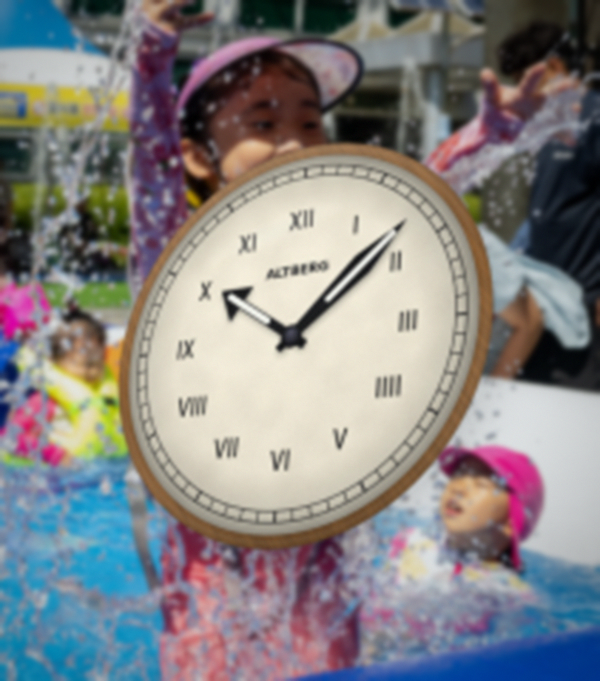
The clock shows **10:08**
